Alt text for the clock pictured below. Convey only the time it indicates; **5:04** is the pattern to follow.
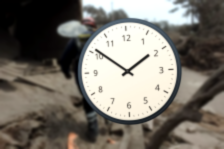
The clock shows **1:51**
